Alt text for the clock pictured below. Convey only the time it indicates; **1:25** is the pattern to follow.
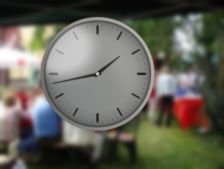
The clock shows **1:43**
